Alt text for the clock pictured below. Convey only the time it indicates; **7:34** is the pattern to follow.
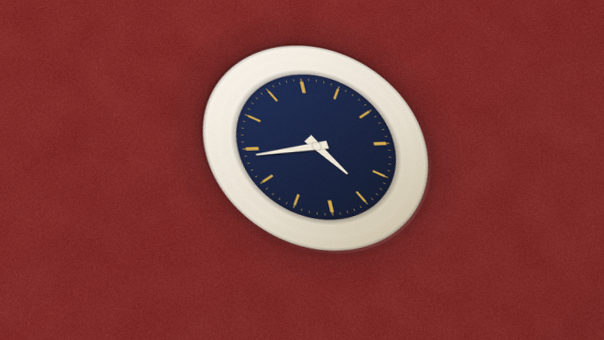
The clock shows **4:44**
